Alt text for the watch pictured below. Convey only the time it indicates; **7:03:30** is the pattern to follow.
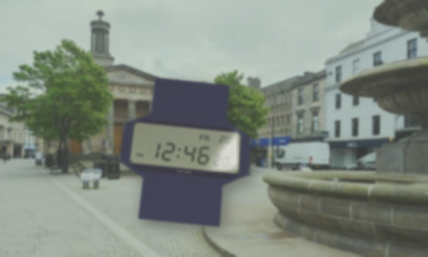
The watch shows **12:46:20**
